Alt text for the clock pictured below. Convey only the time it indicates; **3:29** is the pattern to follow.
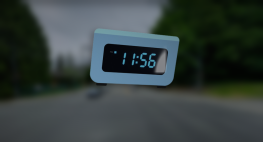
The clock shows **11:56**
